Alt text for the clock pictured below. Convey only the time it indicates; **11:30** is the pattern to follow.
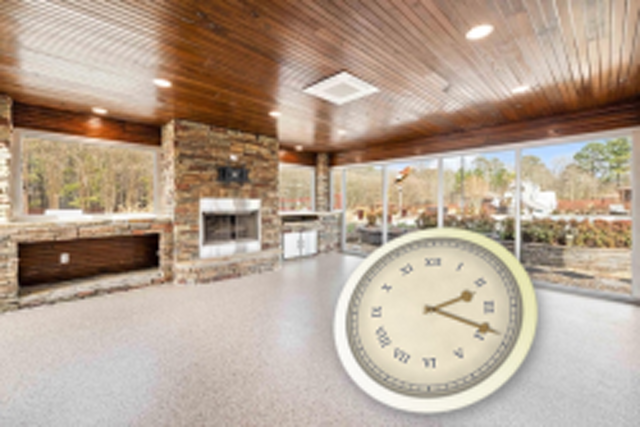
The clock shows **2:19**
